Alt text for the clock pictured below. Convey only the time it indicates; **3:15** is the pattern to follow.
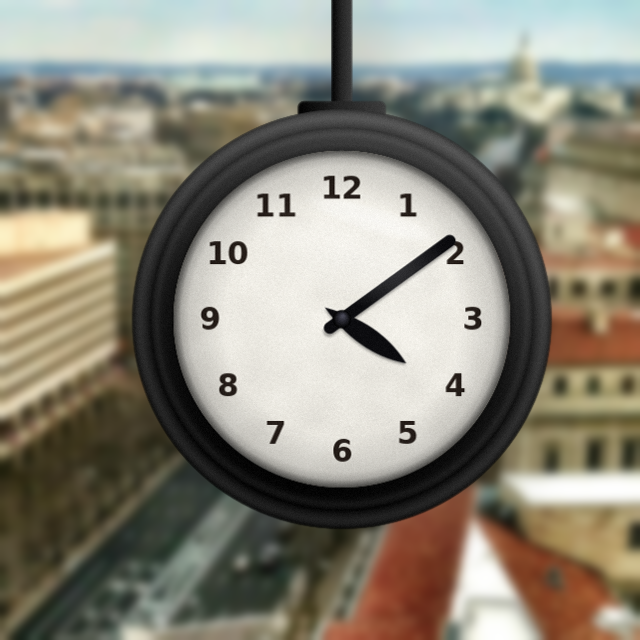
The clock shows **4:09**
